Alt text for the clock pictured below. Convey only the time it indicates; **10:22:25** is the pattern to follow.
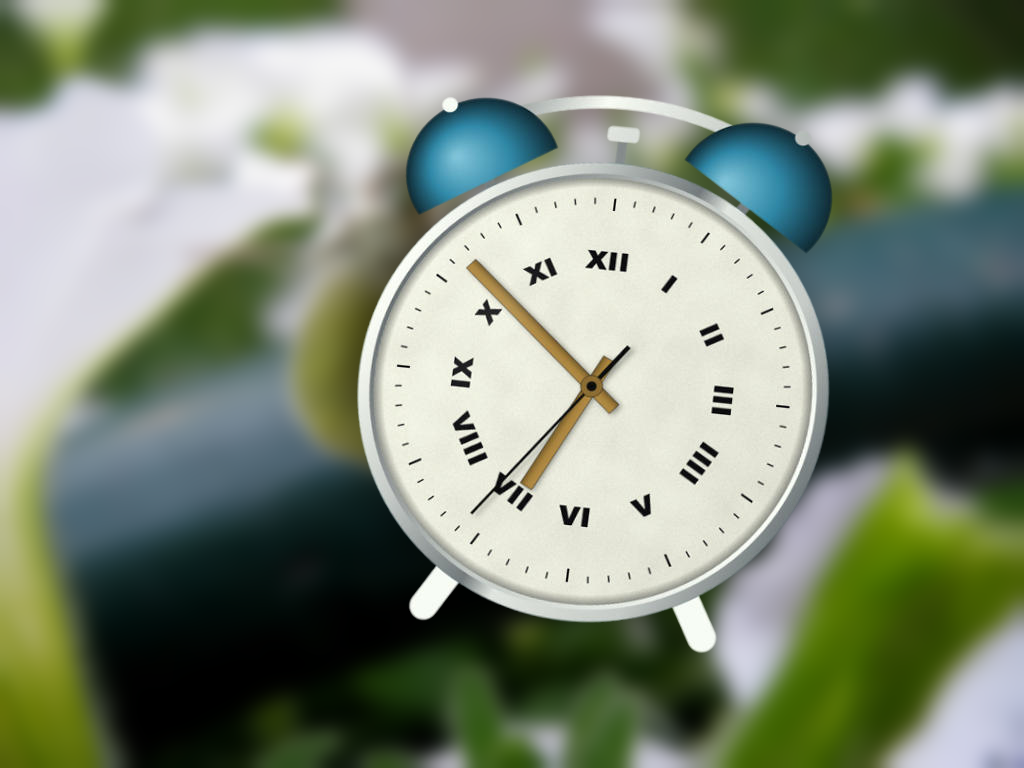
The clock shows **6:51:36**
